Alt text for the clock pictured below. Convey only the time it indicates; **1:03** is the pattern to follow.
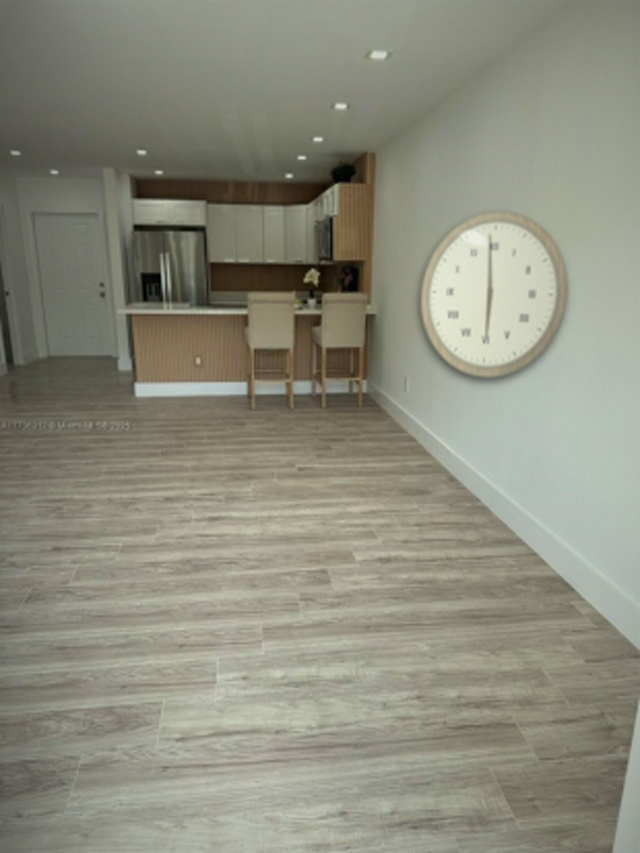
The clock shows **5:59**
